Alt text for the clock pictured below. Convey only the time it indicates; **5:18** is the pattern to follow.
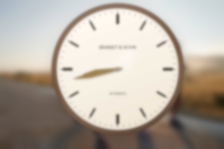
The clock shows **8:43**
